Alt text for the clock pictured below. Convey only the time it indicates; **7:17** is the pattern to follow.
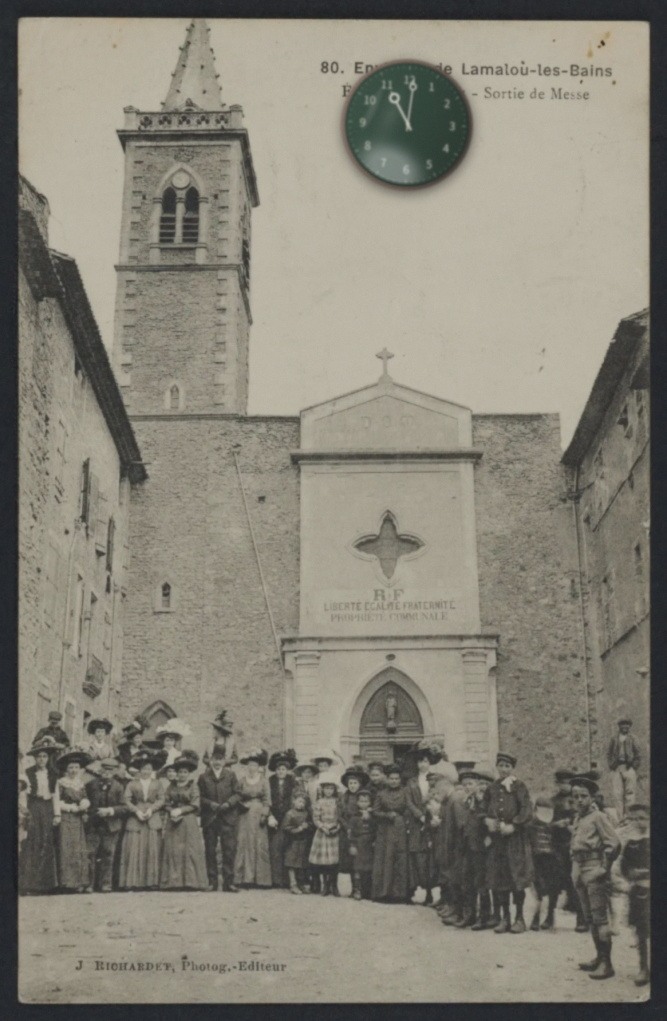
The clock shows **11:01**
